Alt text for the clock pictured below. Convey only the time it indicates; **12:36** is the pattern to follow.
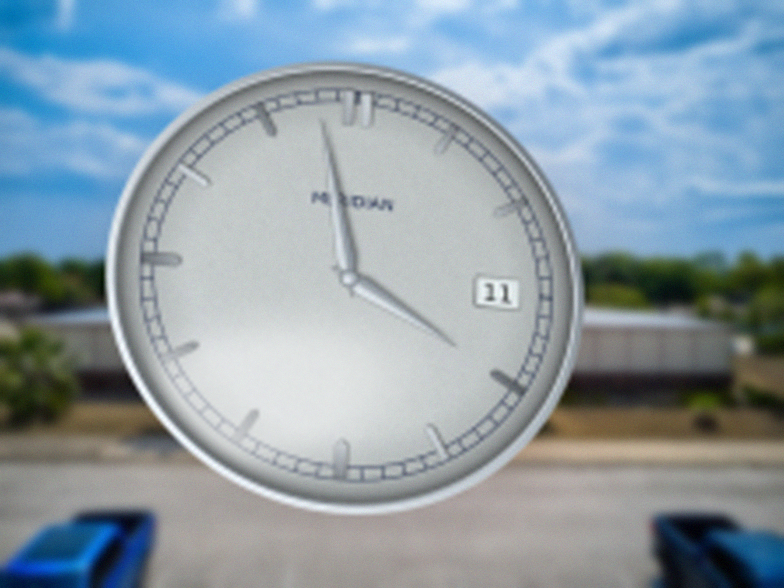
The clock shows **3:58**
